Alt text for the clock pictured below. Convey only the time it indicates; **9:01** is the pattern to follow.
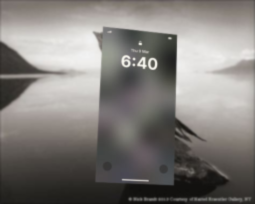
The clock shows **6:40**
